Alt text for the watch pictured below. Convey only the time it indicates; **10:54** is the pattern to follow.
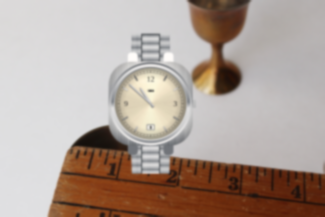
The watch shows **10:52**
